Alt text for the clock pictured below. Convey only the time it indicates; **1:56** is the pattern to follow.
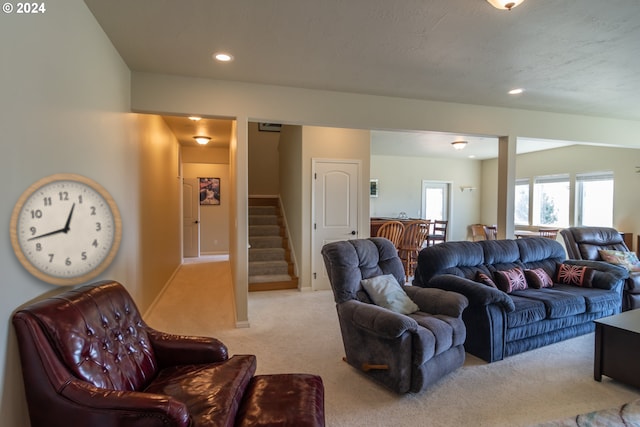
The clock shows **12:43**
